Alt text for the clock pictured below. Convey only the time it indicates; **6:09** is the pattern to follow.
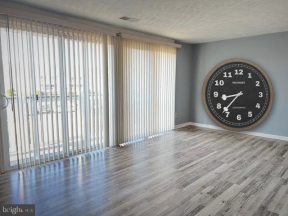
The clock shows **8:37**
